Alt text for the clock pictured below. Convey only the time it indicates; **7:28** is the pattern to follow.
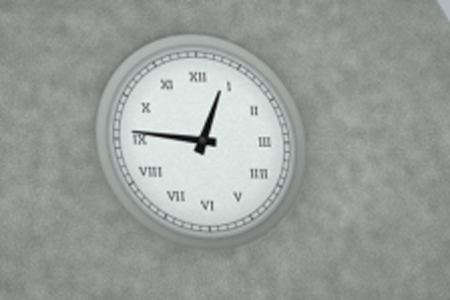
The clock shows **12:46**
